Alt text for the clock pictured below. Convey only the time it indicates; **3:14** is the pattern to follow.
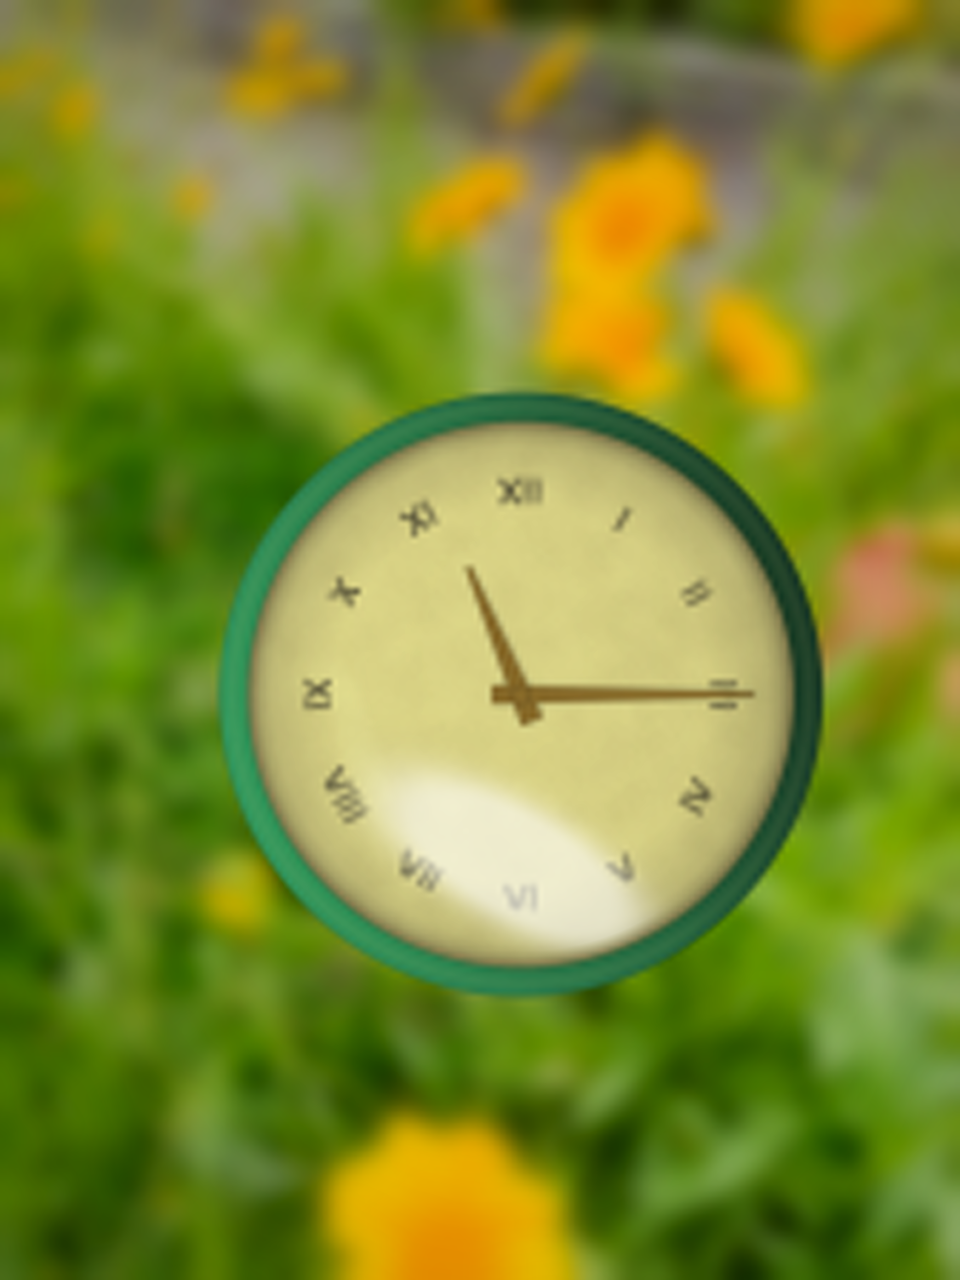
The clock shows **11:15**
